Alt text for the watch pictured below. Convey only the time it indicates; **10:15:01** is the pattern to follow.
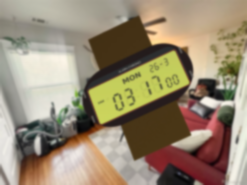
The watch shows **3:17:00**
